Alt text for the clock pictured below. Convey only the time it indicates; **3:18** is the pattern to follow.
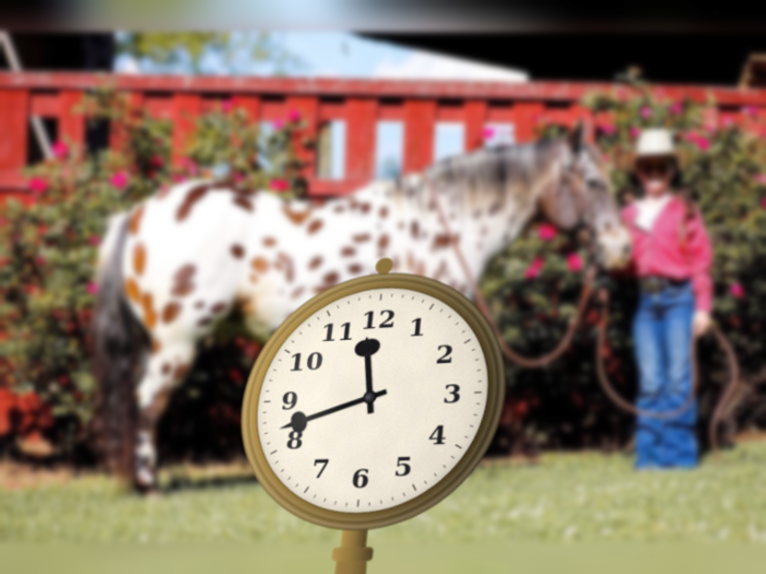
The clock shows **11:42**
